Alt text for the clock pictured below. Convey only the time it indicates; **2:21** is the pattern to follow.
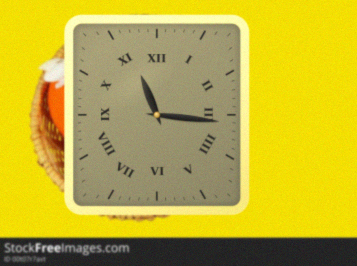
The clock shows **11:16**
